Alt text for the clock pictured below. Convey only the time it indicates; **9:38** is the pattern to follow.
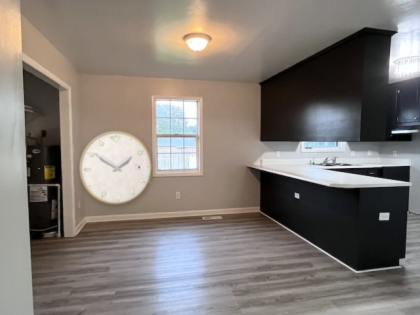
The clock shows **1:51**
